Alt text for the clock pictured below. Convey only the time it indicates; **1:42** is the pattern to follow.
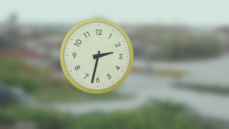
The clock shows **2:32**
